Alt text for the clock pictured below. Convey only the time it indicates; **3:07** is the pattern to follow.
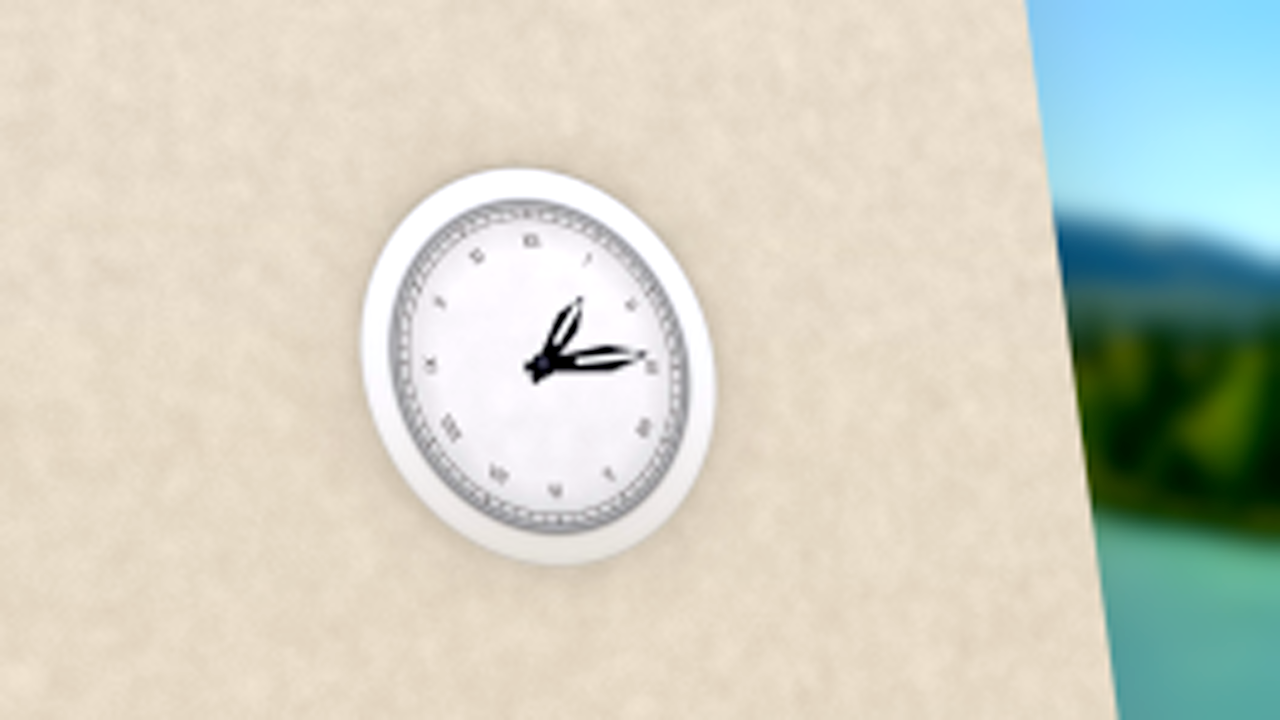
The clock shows **1:14**
